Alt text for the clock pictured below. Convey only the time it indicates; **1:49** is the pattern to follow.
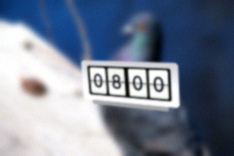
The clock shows **8:00**
